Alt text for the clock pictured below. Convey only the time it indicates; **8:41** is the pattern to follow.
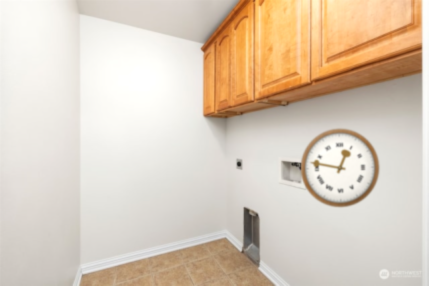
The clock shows **12:47**
